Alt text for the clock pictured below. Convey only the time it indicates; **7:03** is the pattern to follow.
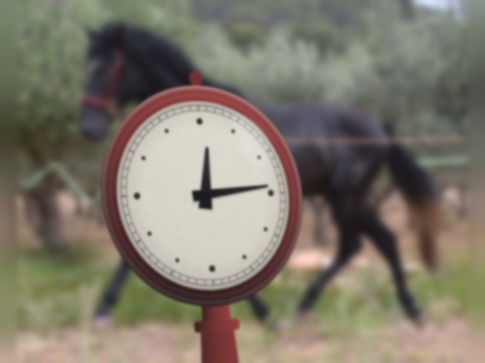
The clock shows **12:14**
